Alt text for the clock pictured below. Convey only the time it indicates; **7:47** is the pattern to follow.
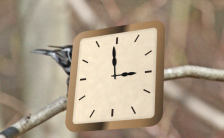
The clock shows **2:59**
